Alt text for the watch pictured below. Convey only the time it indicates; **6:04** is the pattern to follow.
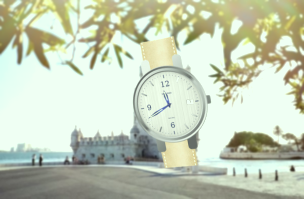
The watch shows **11:41**
